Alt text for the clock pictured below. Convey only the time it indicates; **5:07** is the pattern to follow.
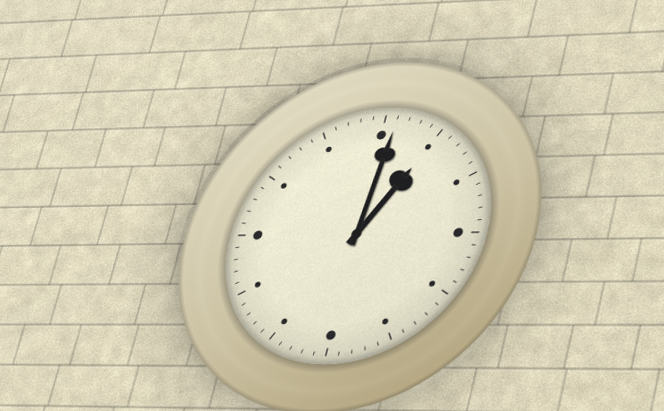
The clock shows **1:01**
